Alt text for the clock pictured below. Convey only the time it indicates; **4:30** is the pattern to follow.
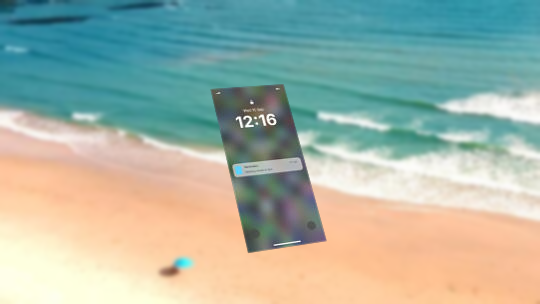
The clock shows **12:16**
